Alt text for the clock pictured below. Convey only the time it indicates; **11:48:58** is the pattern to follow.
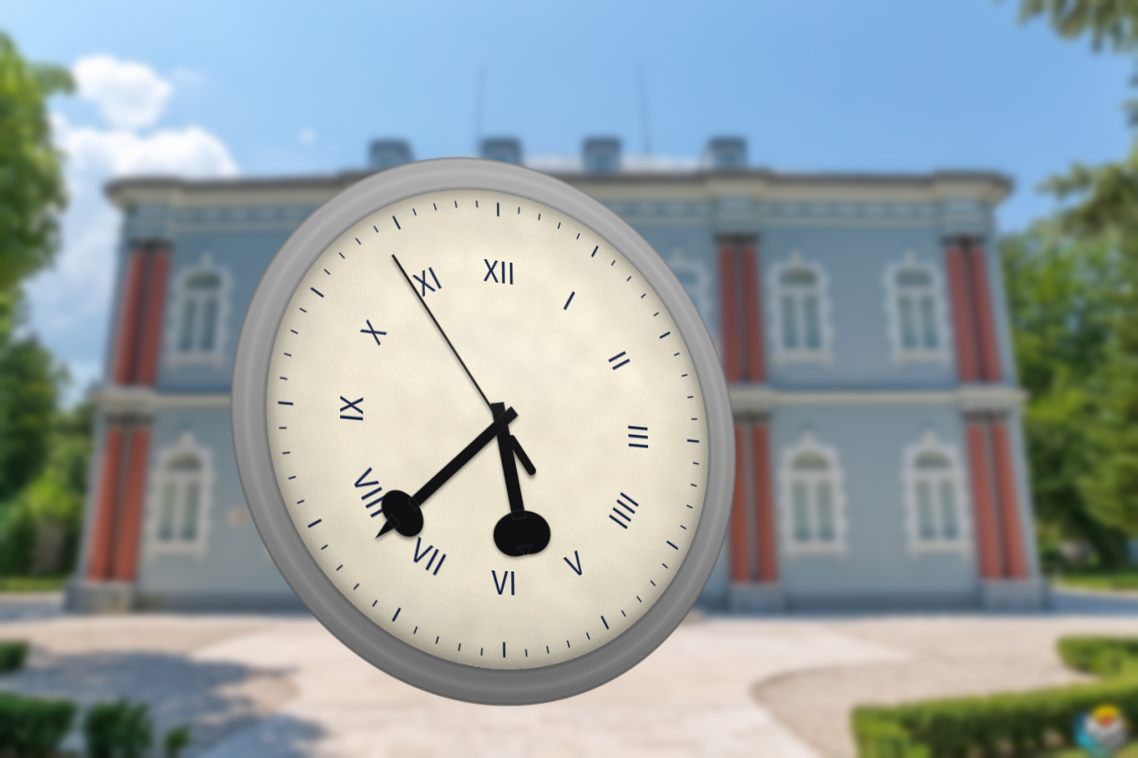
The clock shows **5:37:54**
